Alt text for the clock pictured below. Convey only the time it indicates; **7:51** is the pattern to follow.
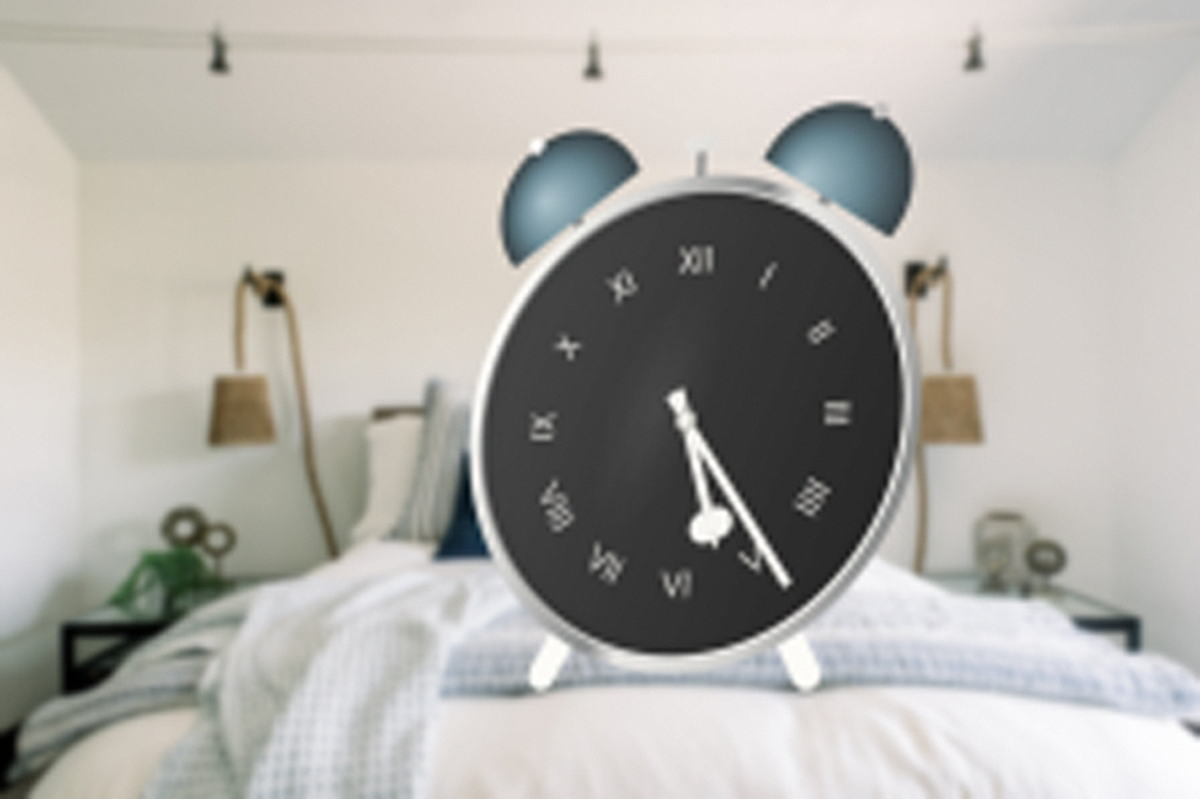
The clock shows **5:24**
